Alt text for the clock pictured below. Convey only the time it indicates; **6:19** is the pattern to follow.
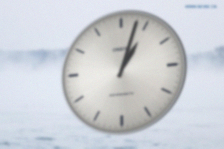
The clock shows **1:03**
